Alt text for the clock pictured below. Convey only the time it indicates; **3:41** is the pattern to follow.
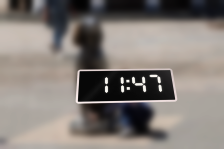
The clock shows **11:47**
